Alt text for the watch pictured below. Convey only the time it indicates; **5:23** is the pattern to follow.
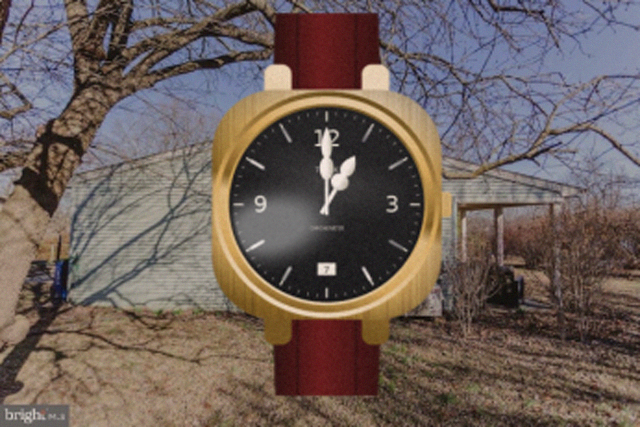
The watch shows **1:00**
